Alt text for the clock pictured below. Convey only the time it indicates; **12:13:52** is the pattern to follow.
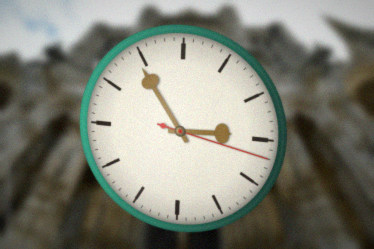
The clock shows **2:54:17**
